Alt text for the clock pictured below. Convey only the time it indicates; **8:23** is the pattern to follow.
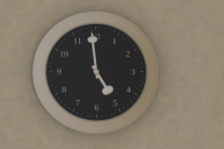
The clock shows **4:59**
